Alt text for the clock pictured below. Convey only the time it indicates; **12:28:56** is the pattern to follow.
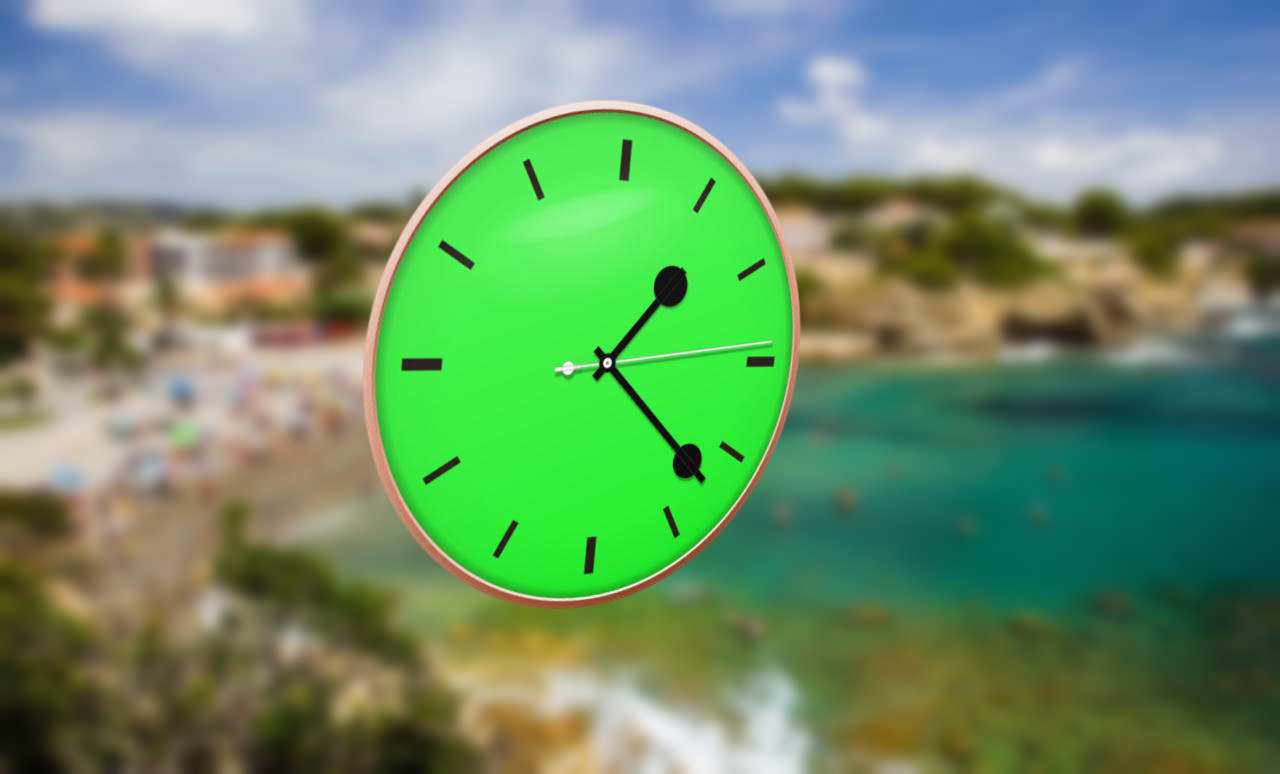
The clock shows **1:22:14**
